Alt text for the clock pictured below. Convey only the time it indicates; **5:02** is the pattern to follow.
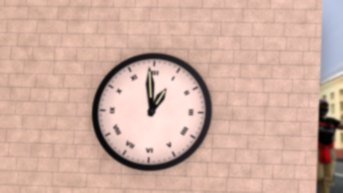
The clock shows **12:59**
